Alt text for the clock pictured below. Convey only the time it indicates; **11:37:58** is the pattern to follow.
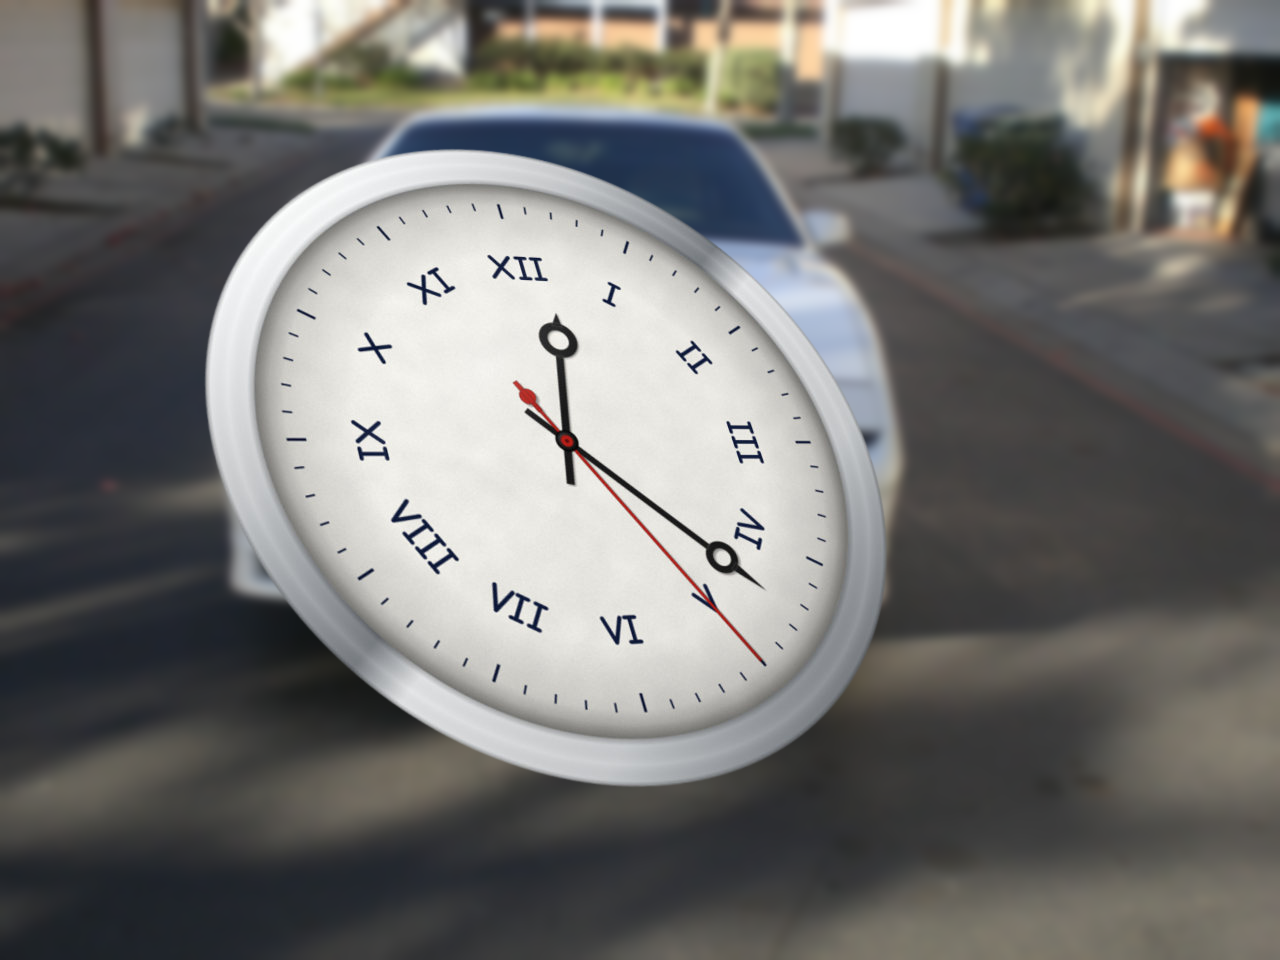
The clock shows **12:22:25**
